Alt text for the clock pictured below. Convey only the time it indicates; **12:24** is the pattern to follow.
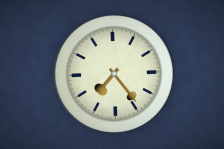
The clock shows **7:24**
